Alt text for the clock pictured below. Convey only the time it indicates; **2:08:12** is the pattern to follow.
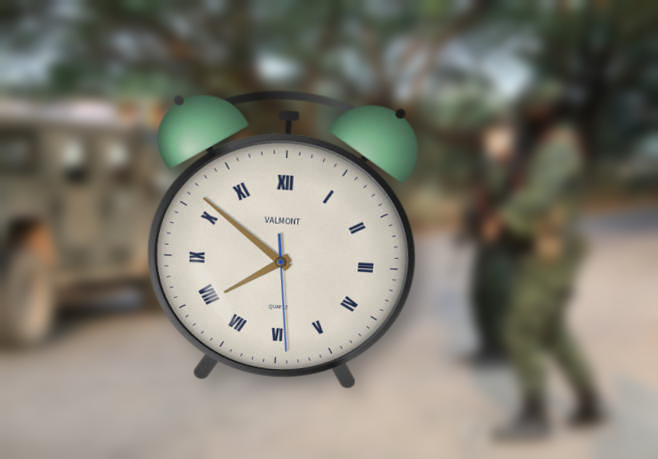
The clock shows **7:51:29**
